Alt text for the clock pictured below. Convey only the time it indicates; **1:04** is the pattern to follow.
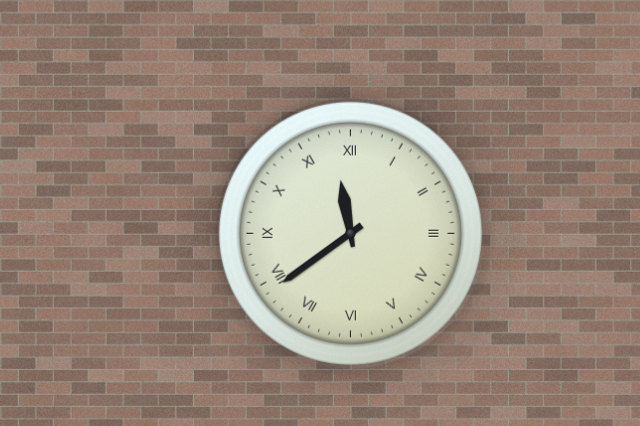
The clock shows **11:39**
